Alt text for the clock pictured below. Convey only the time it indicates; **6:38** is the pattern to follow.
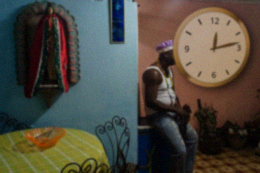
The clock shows **12:13**
